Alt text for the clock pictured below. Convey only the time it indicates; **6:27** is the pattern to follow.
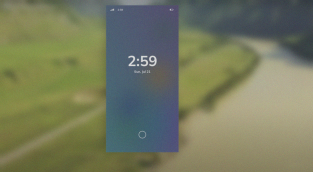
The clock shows **2:59**
